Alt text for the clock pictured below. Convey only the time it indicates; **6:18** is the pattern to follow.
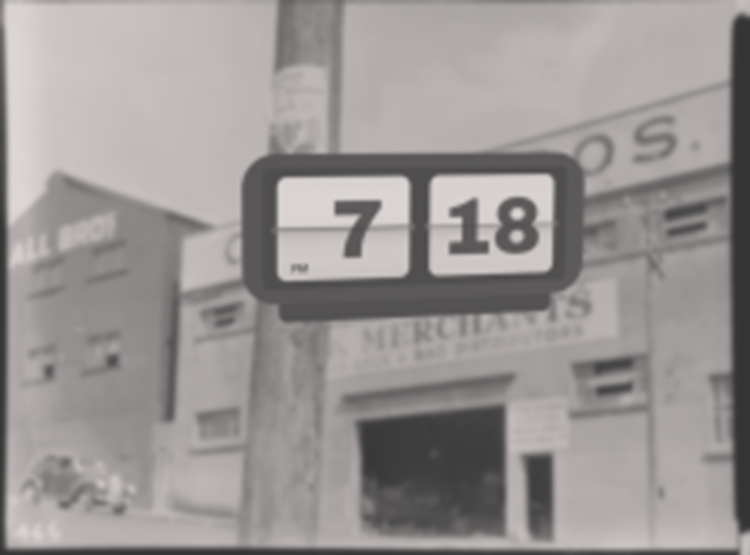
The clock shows **7:18**
